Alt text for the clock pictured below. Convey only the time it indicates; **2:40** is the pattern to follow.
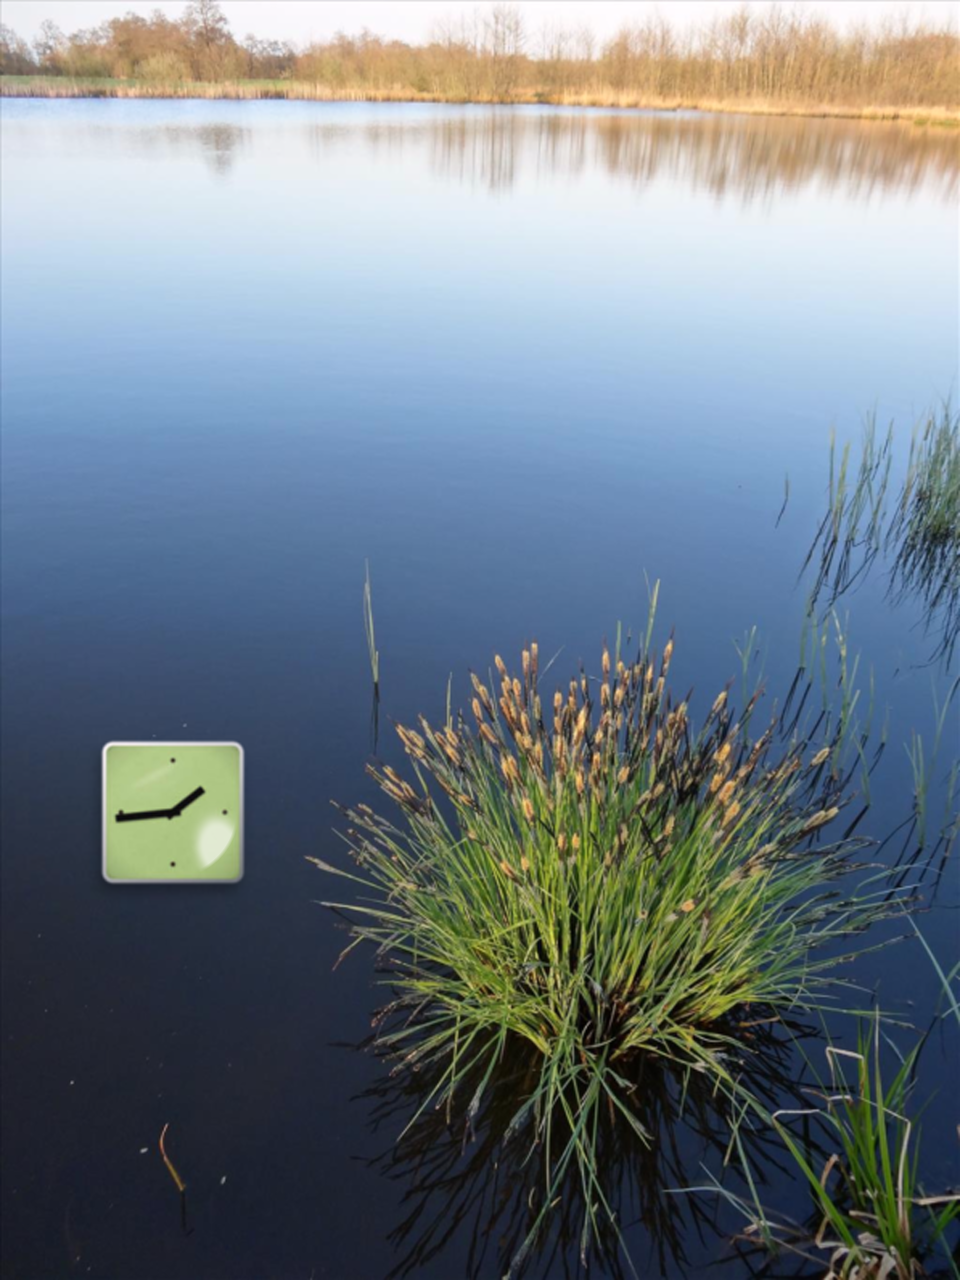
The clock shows **1:44**
